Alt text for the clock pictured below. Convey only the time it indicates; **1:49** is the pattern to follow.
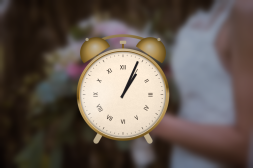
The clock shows **1:04**
